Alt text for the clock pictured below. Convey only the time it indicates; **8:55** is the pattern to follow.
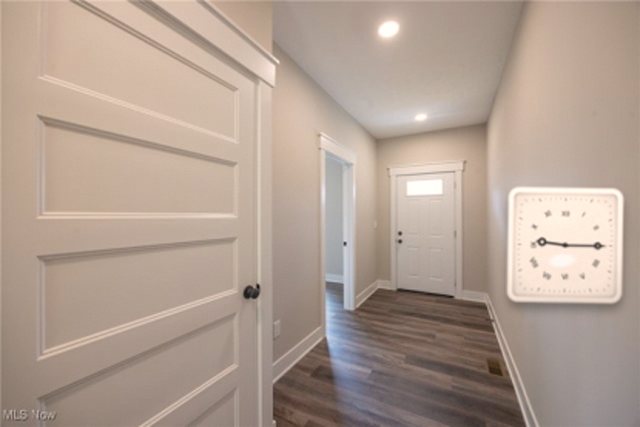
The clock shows **9:15**
